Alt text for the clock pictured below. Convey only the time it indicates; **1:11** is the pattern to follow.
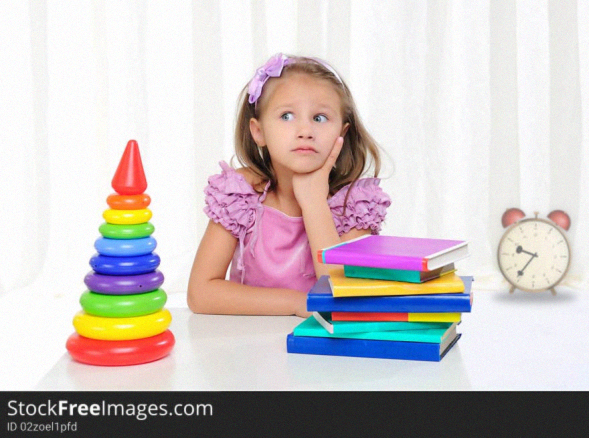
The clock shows **9:36**
